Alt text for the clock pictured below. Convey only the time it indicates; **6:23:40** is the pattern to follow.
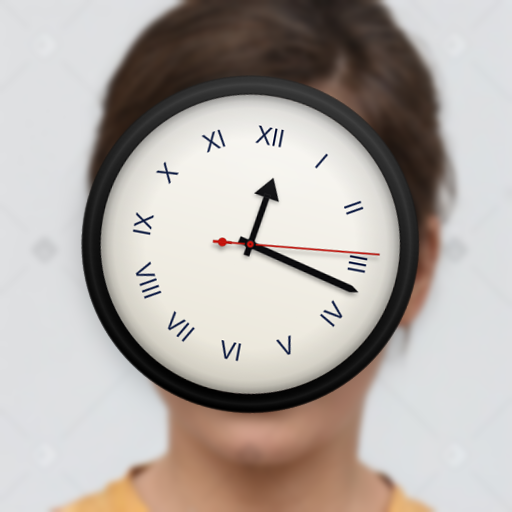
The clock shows **12:17:14**
